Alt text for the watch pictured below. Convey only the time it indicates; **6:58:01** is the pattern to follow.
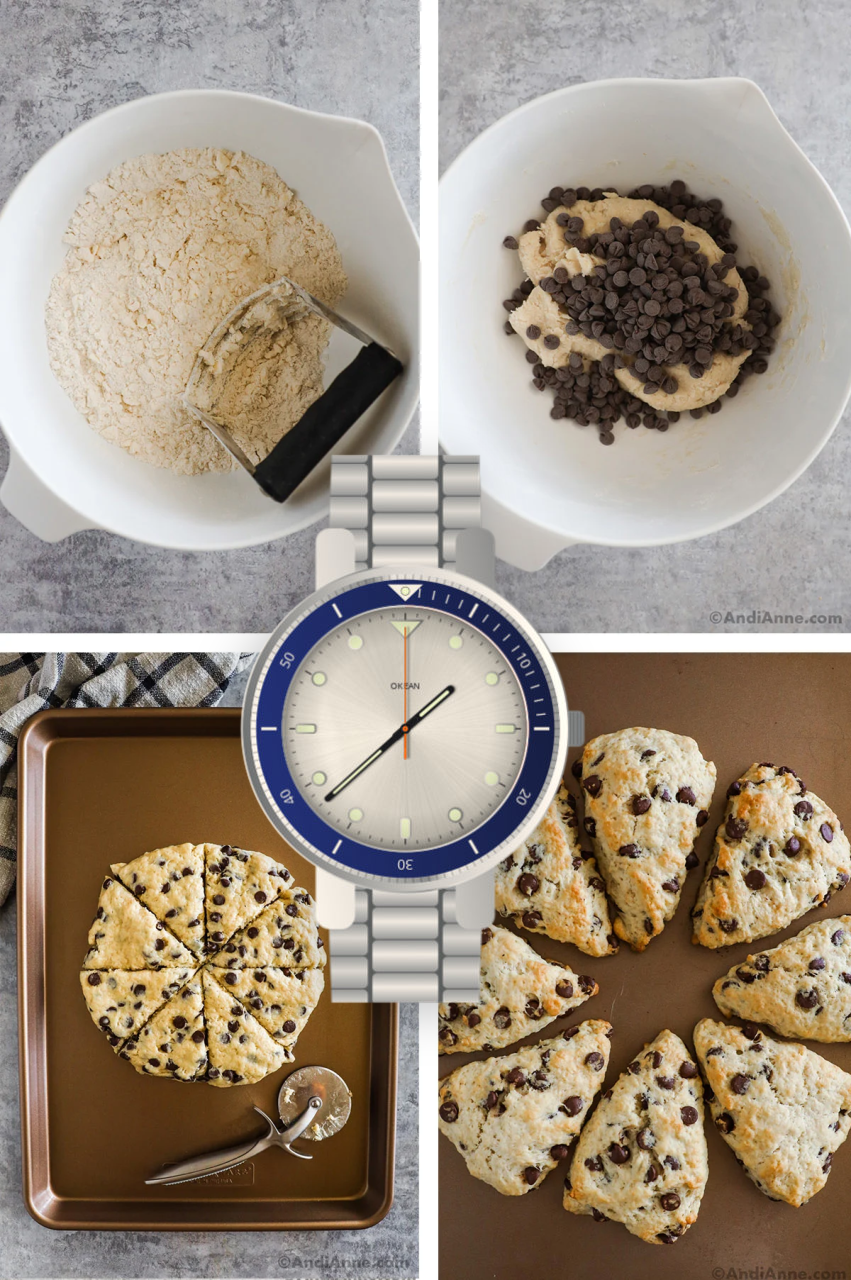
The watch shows **1:38:00**
